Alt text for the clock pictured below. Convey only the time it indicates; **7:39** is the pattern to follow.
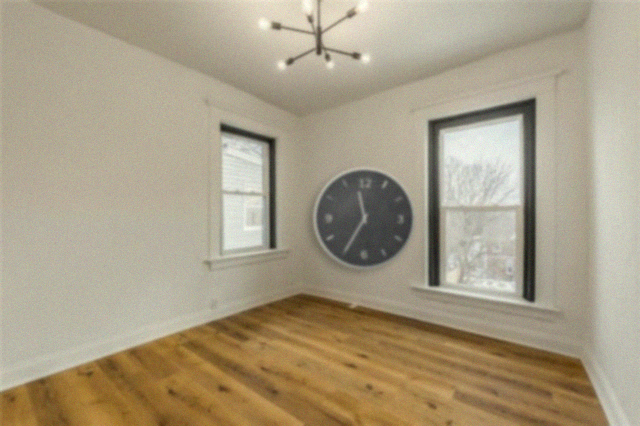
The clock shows **11:35**
